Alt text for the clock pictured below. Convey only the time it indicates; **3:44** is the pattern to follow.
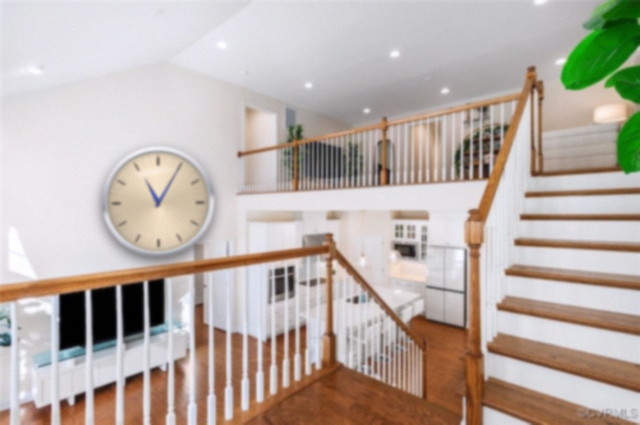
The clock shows **11:05**
